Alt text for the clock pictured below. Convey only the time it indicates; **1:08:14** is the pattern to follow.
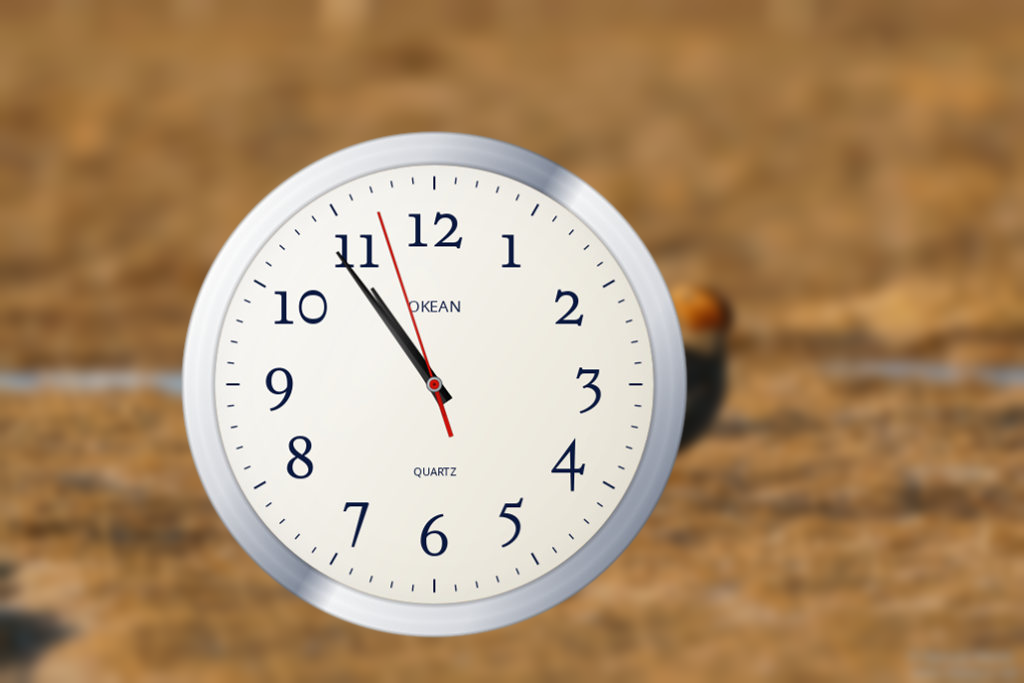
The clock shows **10:53:57**
